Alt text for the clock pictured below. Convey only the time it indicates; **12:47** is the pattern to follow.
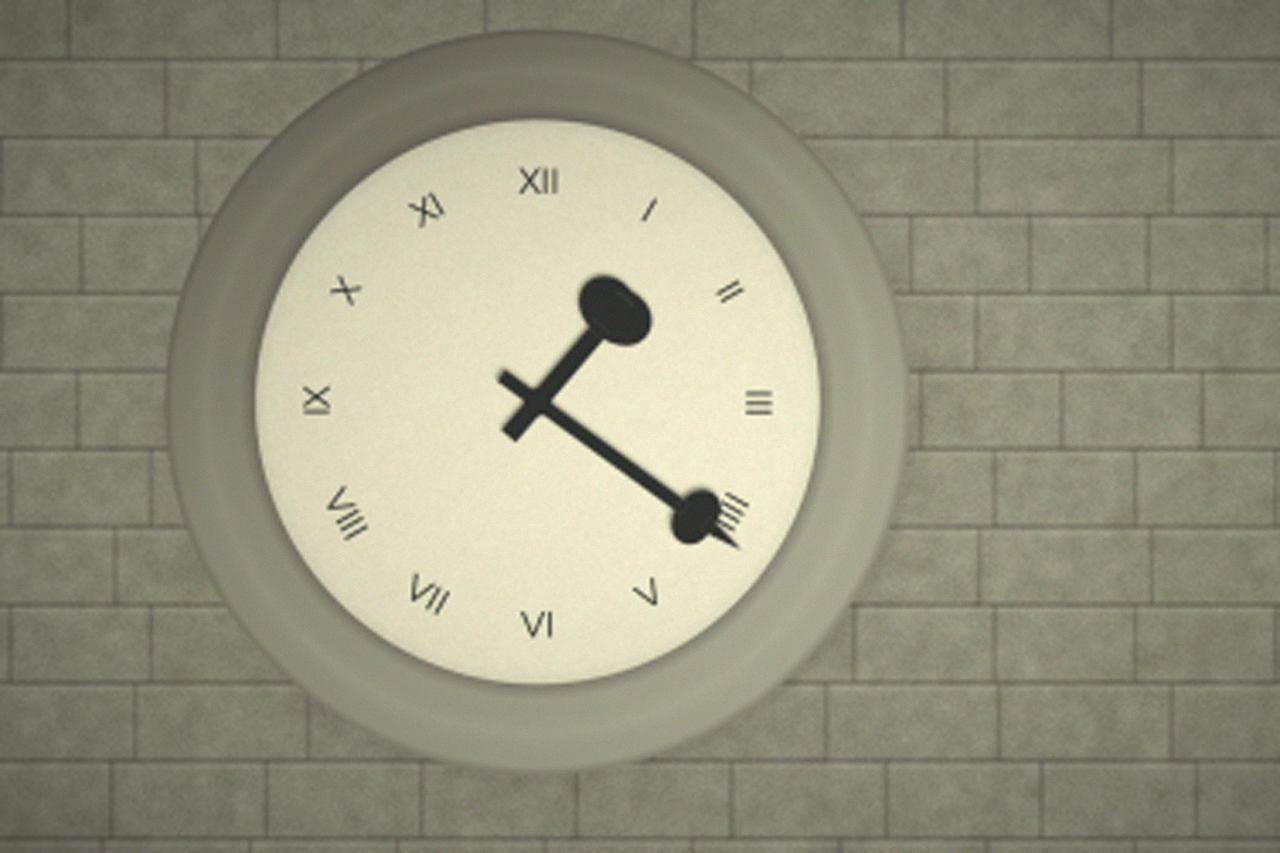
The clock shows **1:21**
